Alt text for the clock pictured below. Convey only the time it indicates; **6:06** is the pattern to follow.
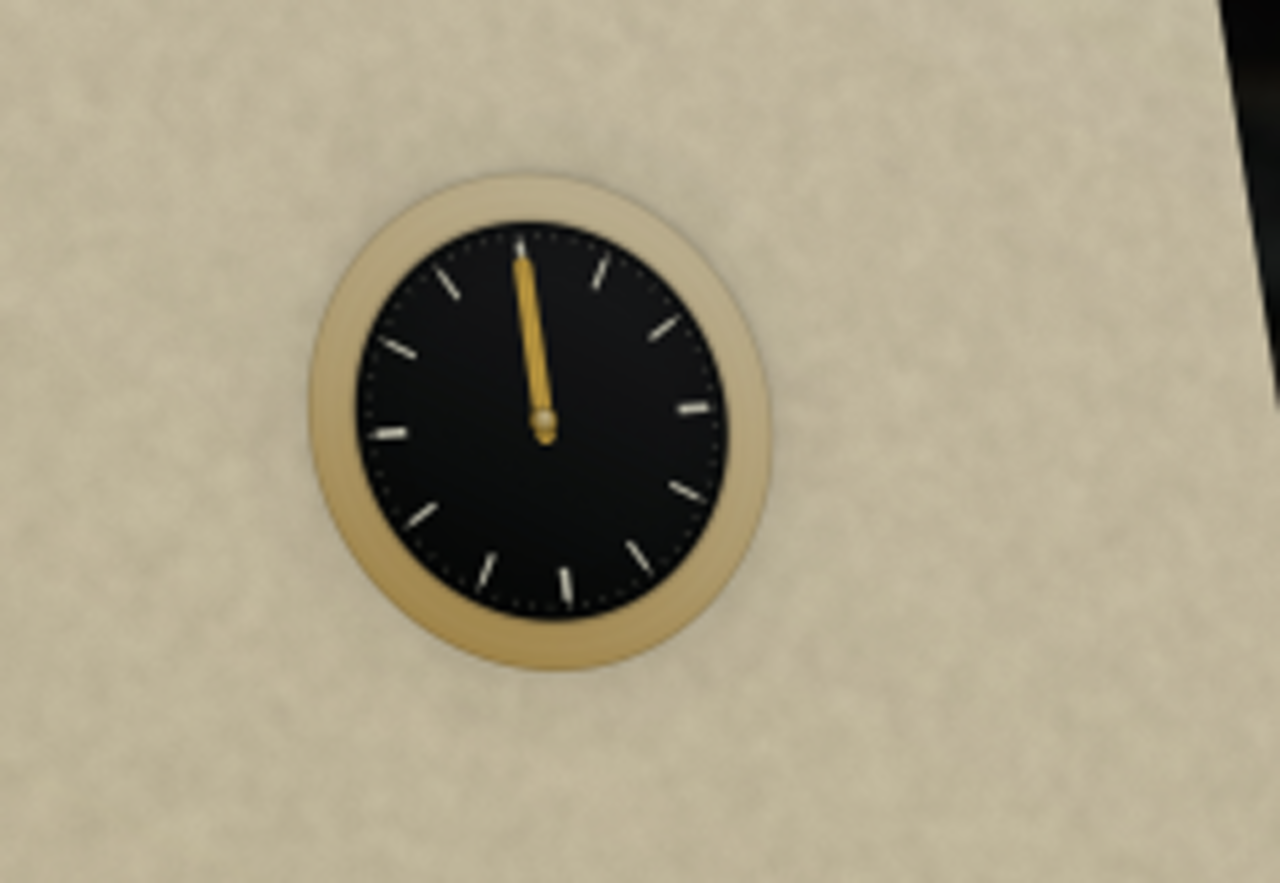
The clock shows **12:00**
